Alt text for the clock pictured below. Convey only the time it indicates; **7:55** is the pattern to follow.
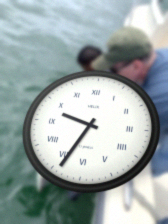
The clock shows **9:34**
